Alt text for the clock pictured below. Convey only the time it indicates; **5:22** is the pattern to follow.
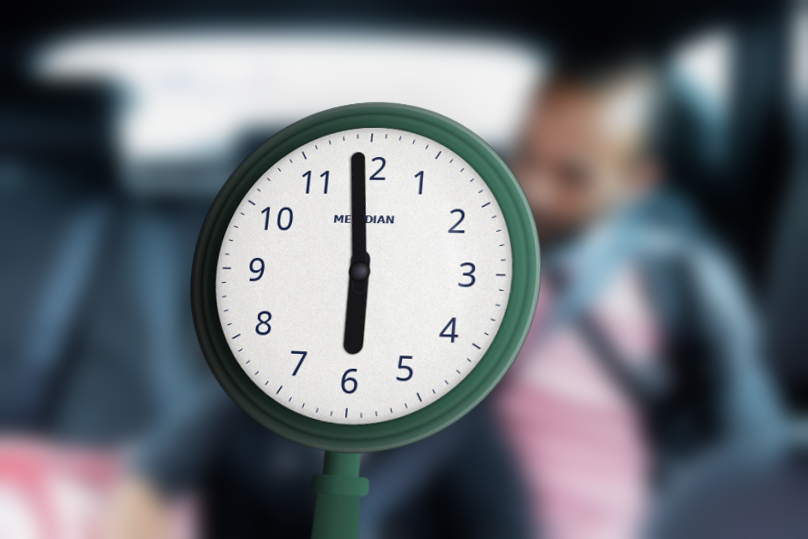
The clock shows **5:59**
